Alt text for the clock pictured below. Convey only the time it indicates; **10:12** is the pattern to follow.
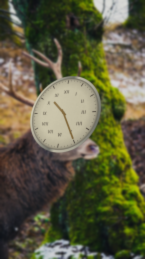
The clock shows **10:25**
